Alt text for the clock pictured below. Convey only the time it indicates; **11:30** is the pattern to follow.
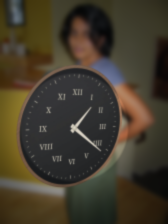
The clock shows **1:21**
